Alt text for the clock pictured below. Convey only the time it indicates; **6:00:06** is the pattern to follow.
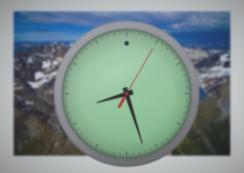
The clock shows **8:27:05**
